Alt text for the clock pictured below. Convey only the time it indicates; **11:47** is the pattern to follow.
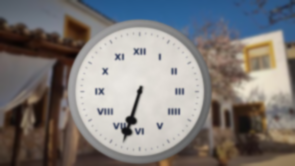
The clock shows **6:33**
